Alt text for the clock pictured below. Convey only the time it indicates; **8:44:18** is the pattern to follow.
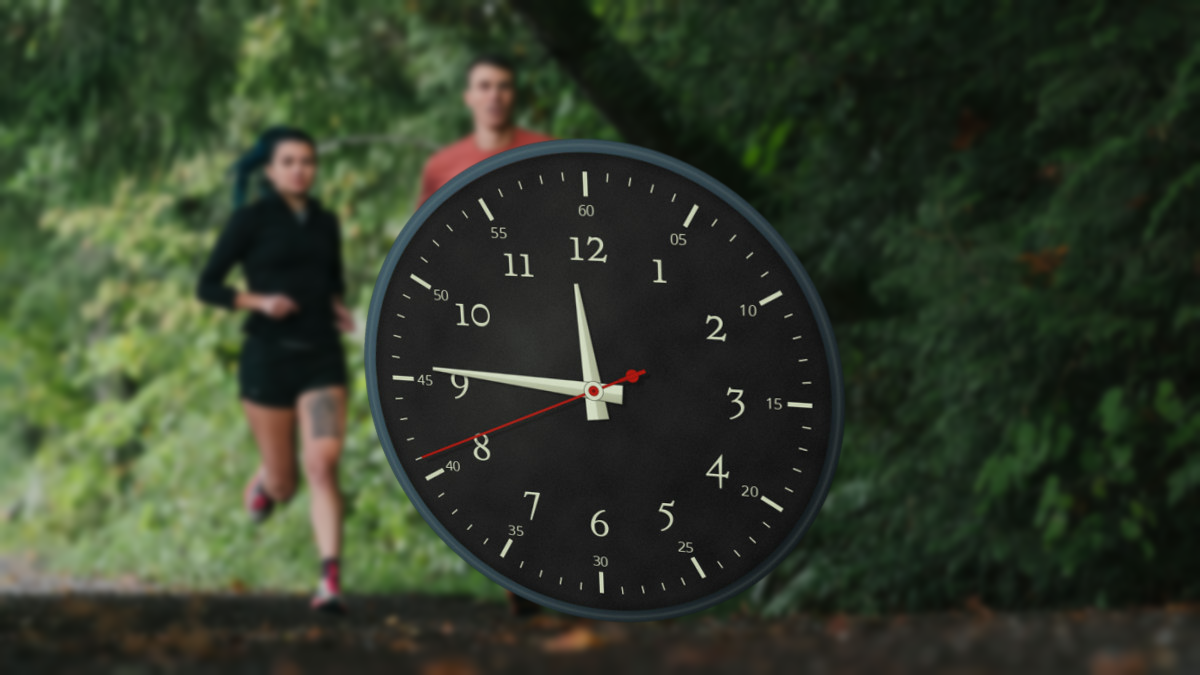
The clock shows **11:45:41**
